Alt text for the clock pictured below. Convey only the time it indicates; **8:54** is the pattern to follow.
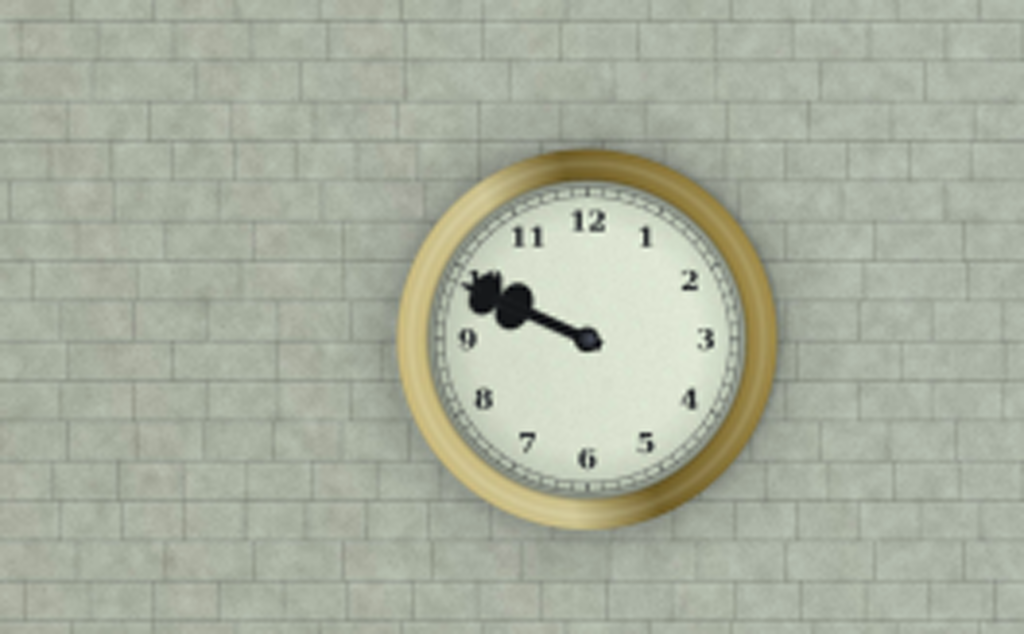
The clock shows **9:49**
